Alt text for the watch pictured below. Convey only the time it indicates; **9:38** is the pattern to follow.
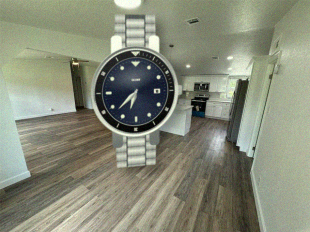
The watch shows **6:38**
